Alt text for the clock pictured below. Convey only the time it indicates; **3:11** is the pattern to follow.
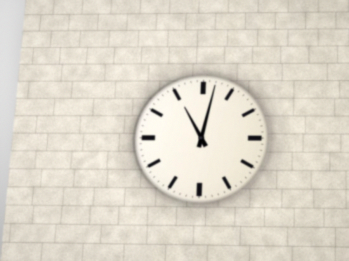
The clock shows **11:02**
